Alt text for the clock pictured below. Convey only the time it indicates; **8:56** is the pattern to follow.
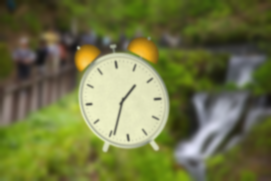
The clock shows **1:34**
